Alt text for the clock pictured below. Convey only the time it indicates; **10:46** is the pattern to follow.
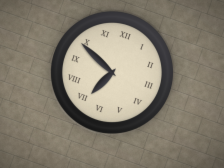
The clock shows **6:49**
